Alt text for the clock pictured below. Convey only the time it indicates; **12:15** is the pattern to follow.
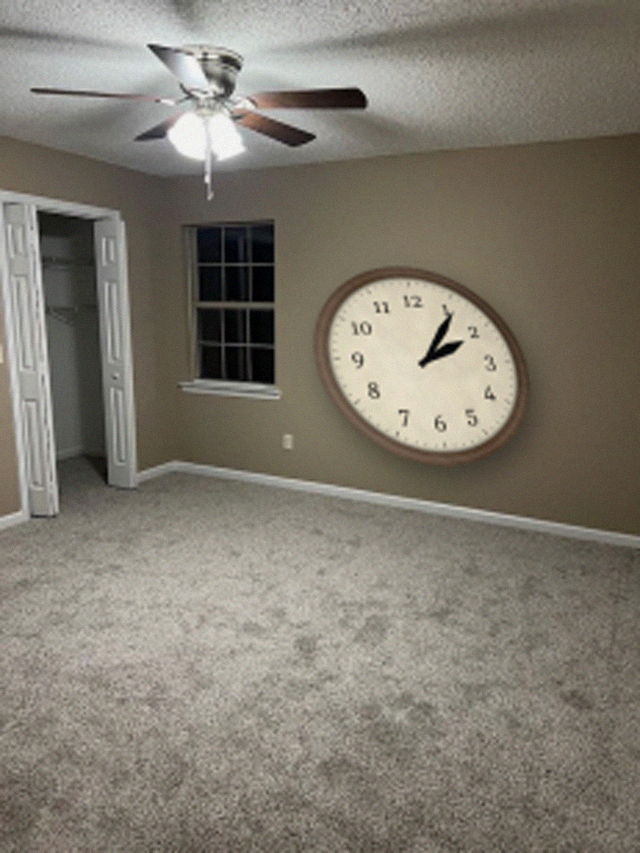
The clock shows **2:06**
